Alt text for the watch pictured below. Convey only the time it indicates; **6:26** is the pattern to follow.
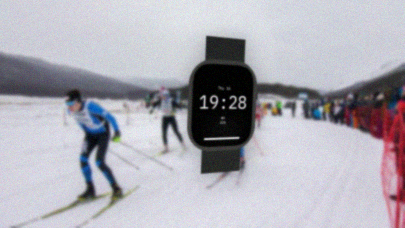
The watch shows **19:28**
